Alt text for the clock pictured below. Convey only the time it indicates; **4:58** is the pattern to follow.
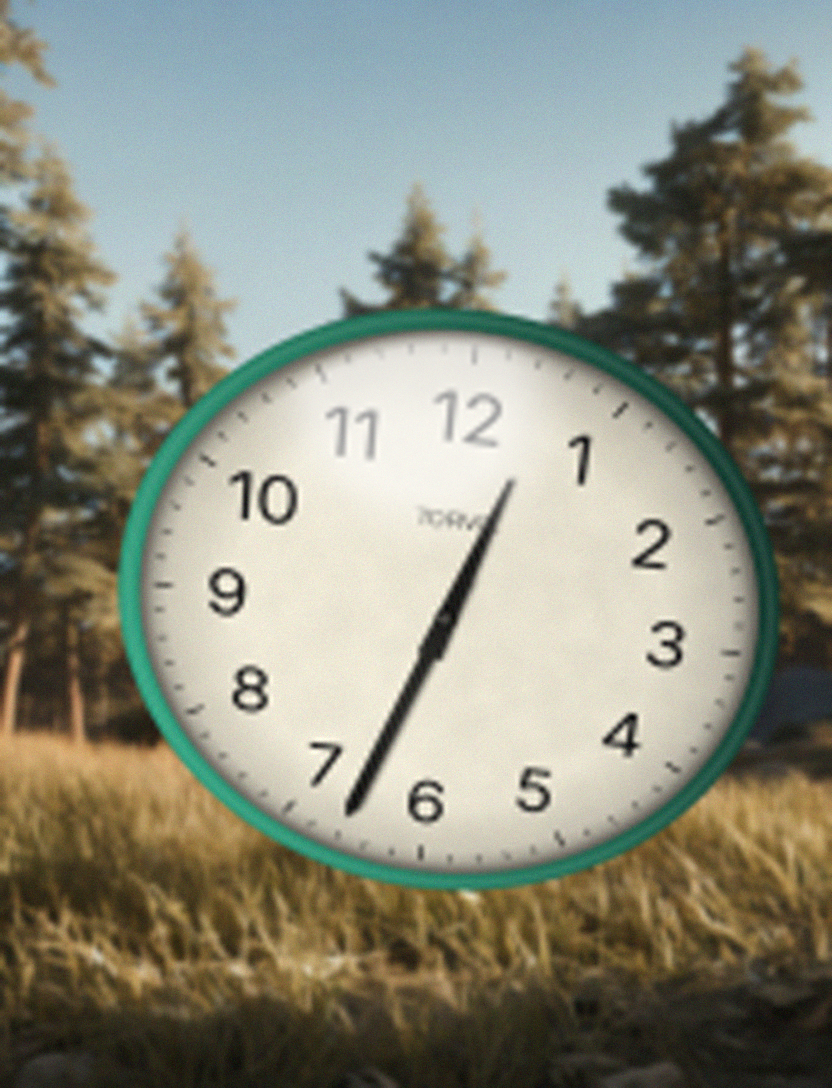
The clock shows **12:33**
